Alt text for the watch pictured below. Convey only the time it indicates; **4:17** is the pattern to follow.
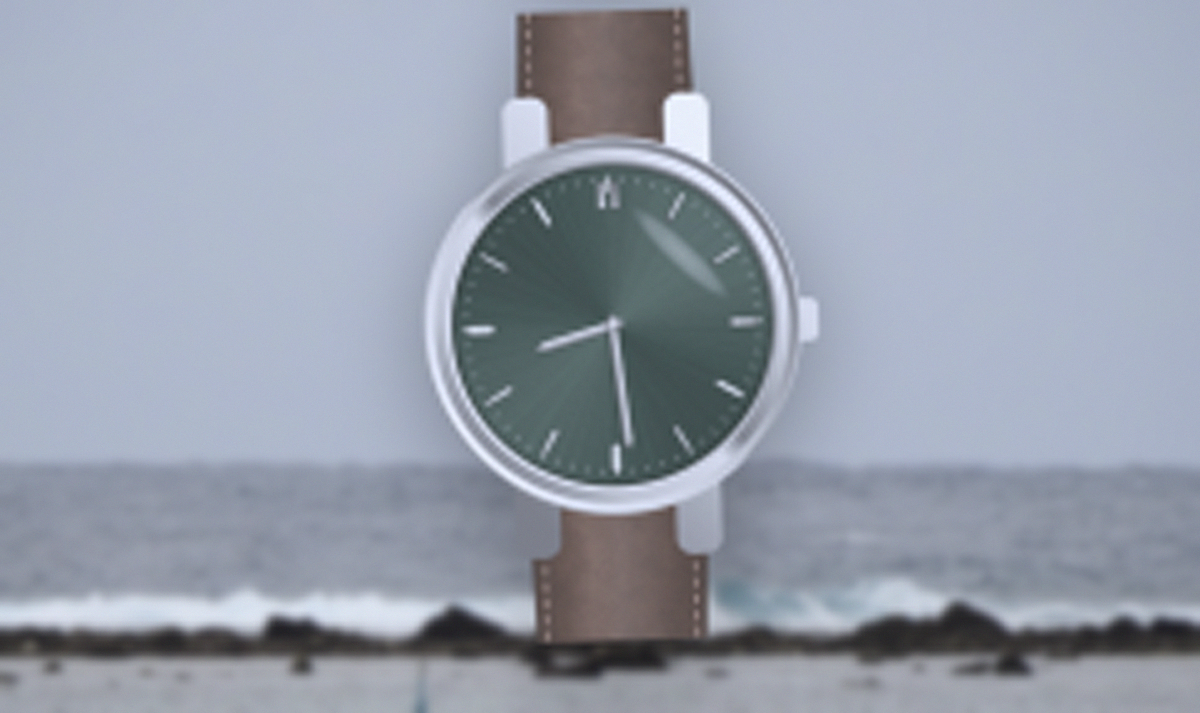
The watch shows **8:29**
